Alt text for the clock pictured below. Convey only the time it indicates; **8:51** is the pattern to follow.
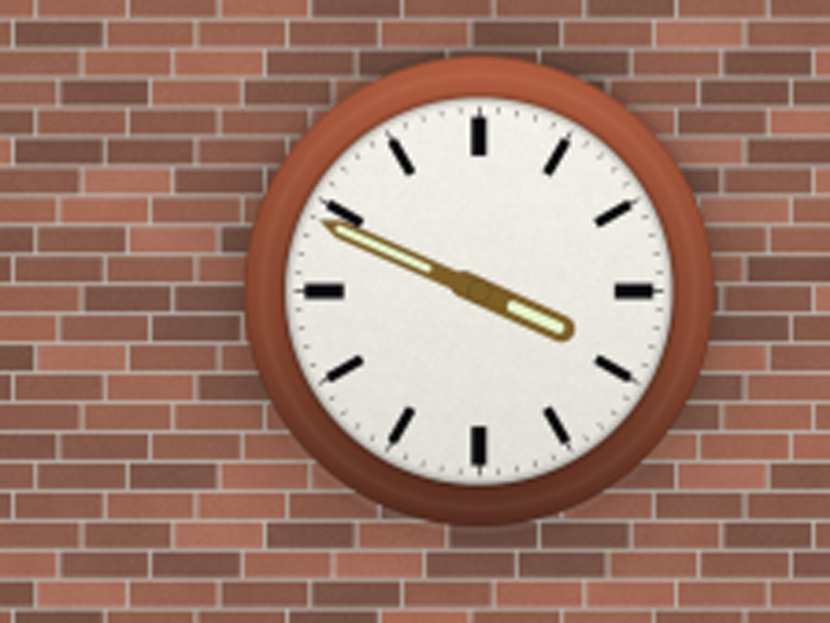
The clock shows **3:49**
